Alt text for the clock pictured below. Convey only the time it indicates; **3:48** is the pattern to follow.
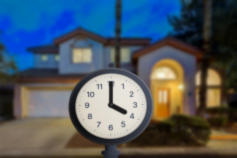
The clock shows **4:00**
